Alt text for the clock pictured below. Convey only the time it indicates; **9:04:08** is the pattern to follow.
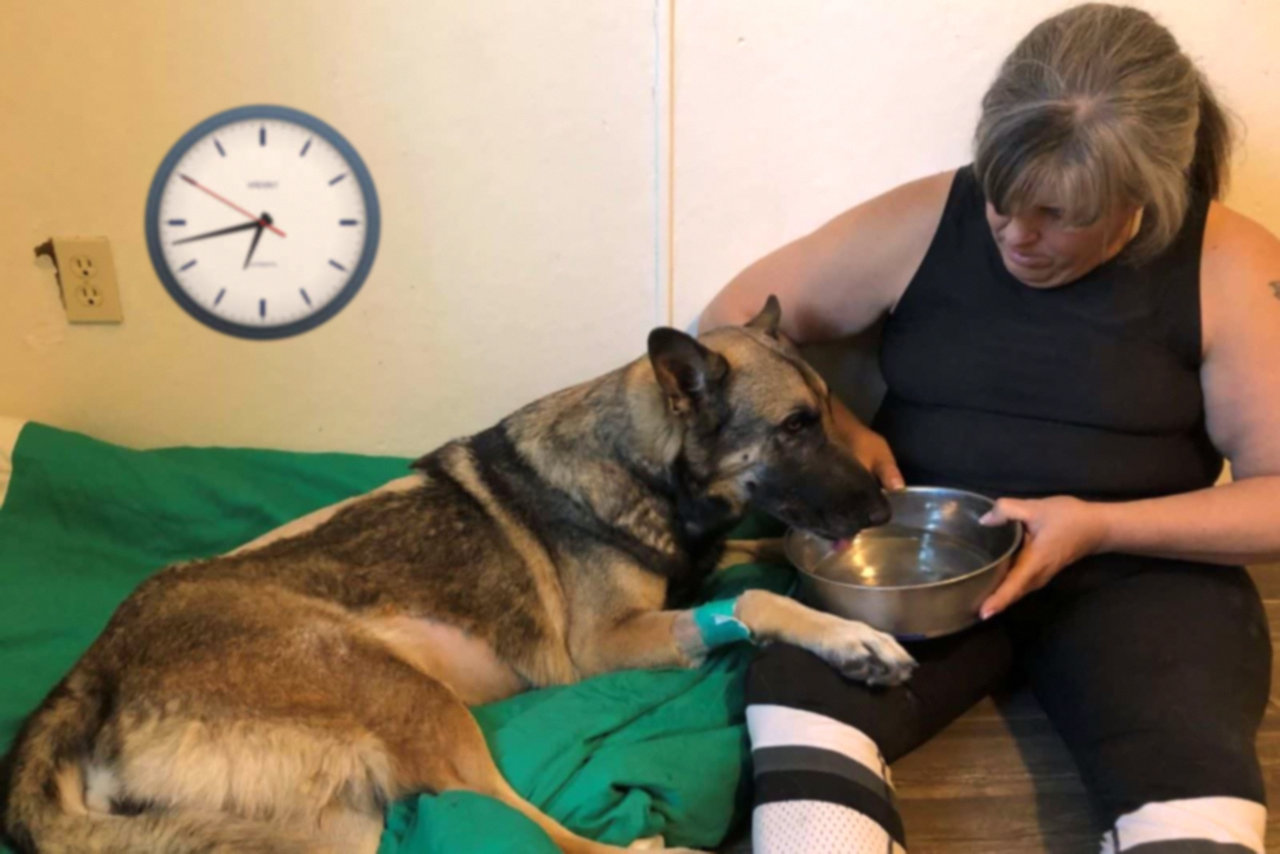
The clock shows **6:42:50**
